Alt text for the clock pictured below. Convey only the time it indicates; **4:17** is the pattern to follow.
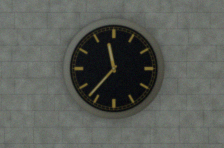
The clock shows **11:37**
